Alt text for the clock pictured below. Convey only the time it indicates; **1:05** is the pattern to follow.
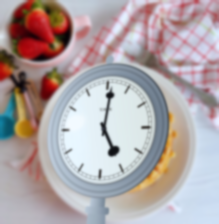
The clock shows **5:01**
